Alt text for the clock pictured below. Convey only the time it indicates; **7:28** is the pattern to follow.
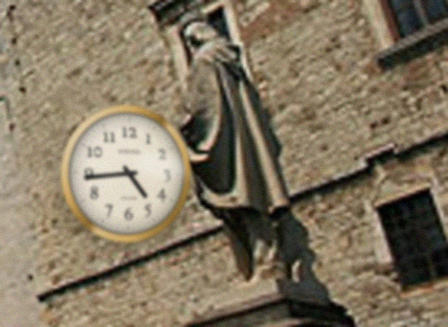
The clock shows **4:44**
